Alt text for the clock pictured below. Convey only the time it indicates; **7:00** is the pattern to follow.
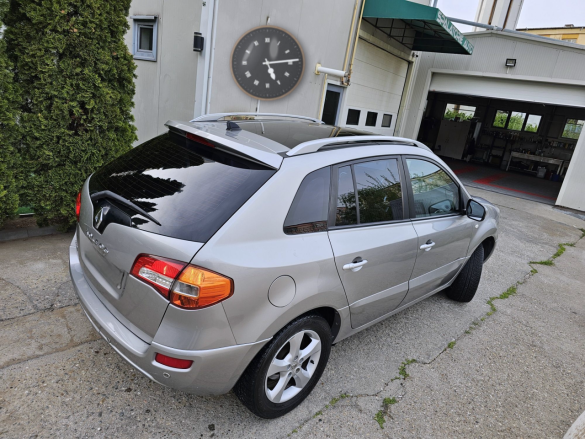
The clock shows **5:14**
